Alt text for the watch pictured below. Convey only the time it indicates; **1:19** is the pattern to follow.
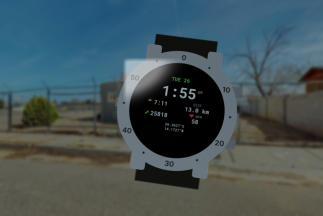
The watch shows **1:55**
